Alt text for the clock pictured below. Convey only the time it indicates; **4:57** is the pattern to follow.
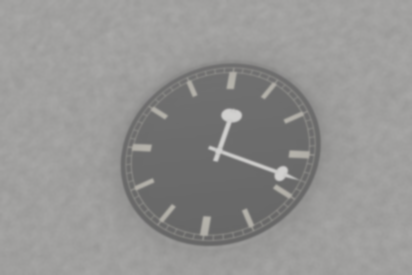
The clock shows **12:18**
